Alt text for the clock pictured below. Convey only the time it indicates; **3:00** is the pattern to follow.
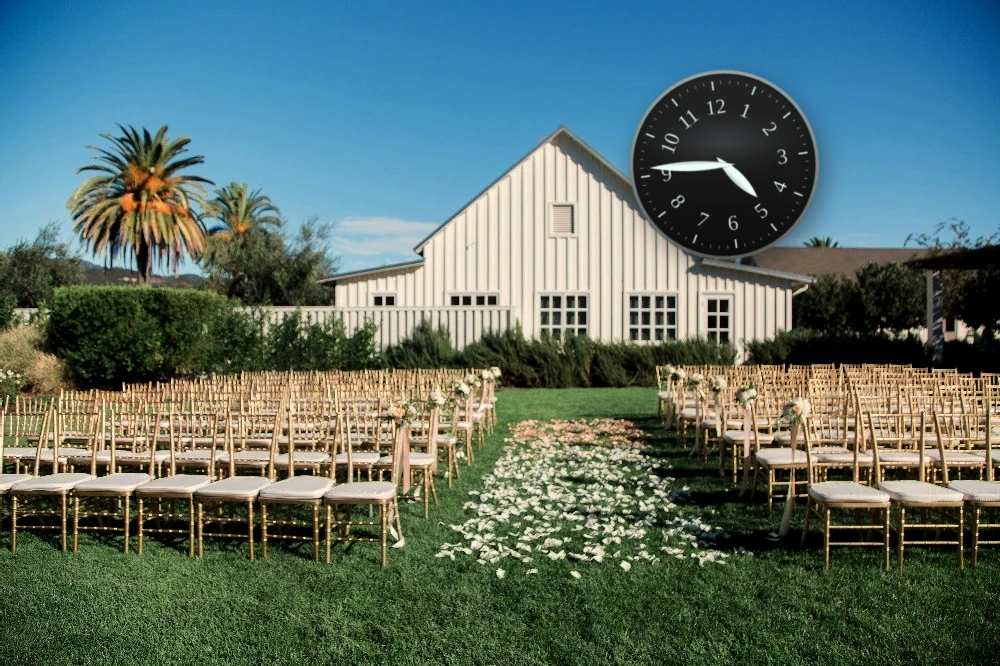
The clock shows **4:46**
